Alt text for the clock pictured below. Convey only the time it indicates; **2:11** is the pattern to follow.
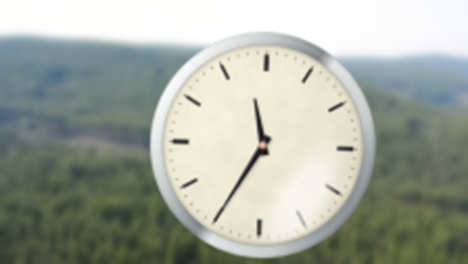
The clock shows **11:35**
